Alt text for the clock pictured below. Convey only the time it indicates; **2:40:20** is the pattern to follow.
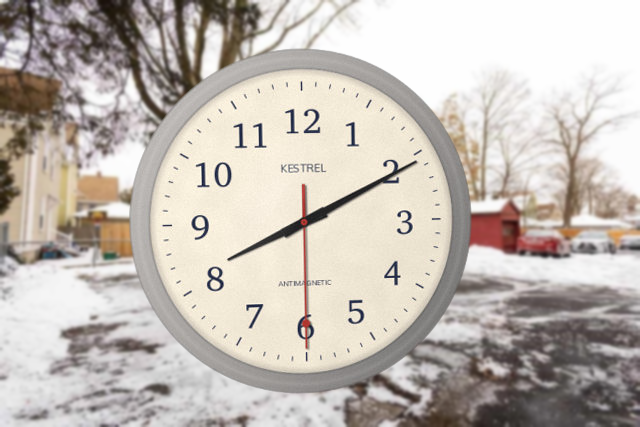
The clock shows **8:10:30**
